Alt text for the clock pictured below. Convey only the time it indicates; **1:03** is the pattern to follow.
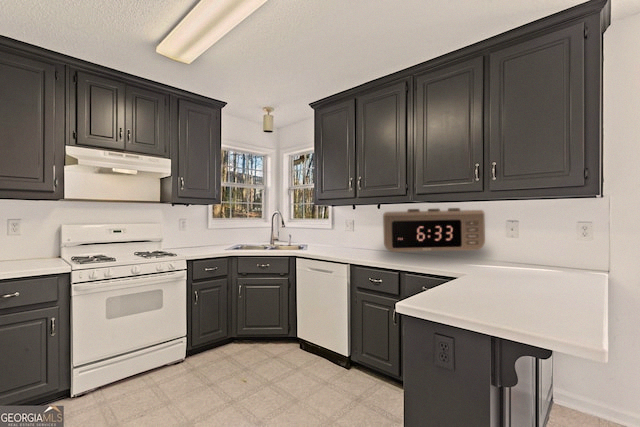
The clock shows **6:33**
